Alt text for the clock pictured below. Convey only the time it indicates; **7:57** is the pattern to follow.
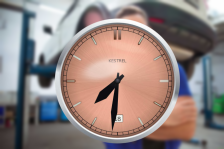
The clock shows **7:31**
